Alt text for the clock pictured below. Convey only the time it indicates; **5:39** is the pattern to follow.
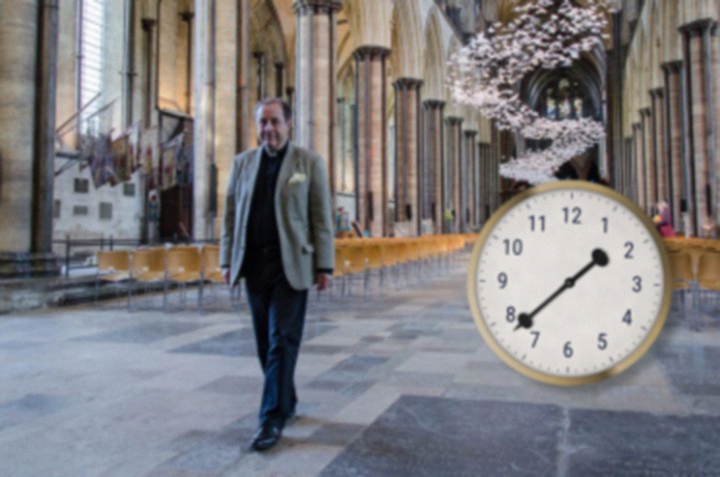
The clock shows **1:38**
